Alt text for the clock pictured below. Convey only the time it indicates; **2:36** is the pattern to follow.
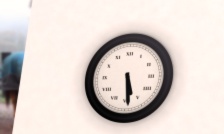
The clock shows **5:29**
